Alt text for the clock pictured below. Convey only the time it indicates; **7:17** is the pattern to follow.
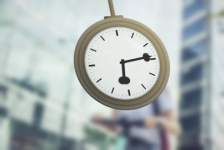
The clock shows **6:14**
